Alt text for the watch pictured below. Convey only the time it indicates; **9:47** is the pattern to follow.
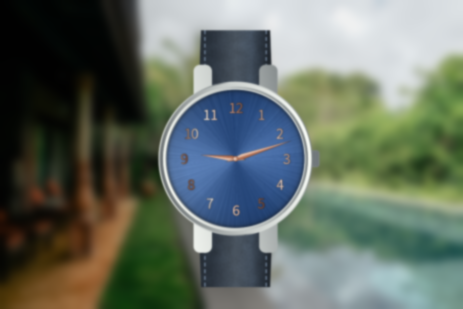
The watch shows **9:12**
